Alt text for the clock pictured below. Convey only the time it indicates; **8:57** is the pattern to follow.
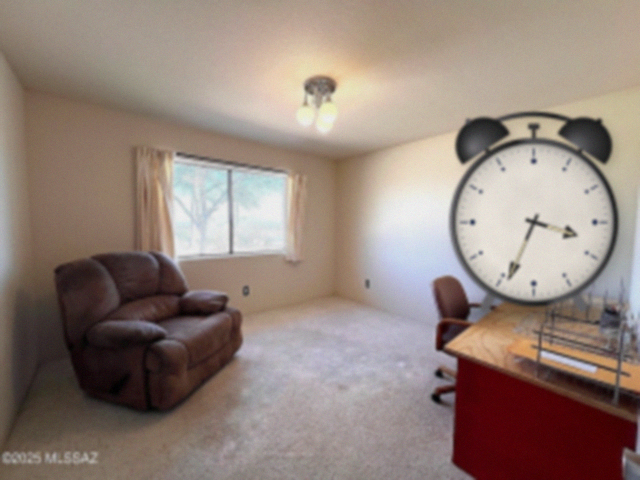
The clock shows **3:34**
